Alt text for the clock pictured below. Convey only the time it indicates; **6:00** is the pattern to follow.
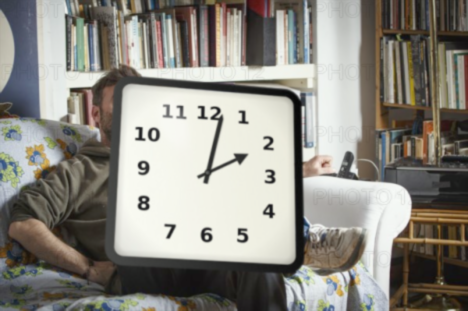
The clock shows **2:02**
